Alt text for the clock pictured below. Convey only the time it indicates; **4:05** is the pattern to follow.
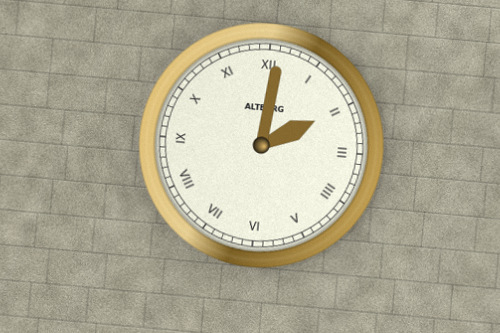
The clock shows **2:01**
